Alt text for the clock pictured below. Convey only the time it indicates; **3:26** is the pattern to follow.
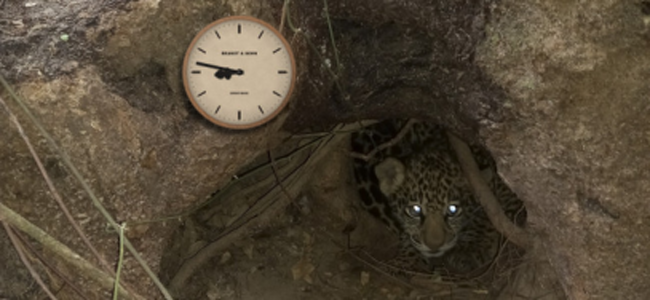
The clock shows **8:47**
